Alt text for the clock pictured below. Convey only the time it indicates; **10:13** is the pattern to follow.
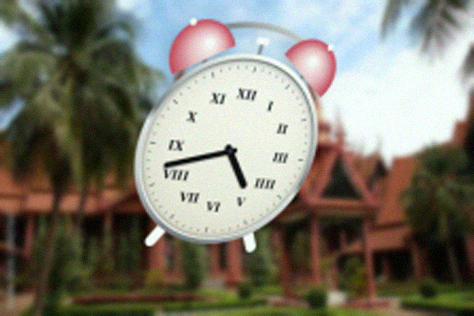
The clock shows **4:42**
